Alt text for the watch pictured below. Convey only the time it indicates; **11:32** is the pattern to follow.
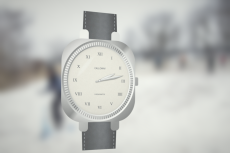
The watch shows **2:13**
